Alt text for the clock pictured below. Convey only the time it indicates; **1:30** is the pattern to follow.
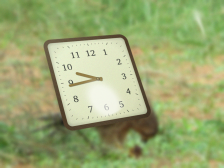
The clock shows **9:44**
